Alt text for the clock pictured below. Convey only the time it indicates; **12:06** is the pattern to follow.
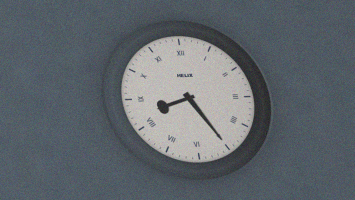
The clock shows **8:25**
